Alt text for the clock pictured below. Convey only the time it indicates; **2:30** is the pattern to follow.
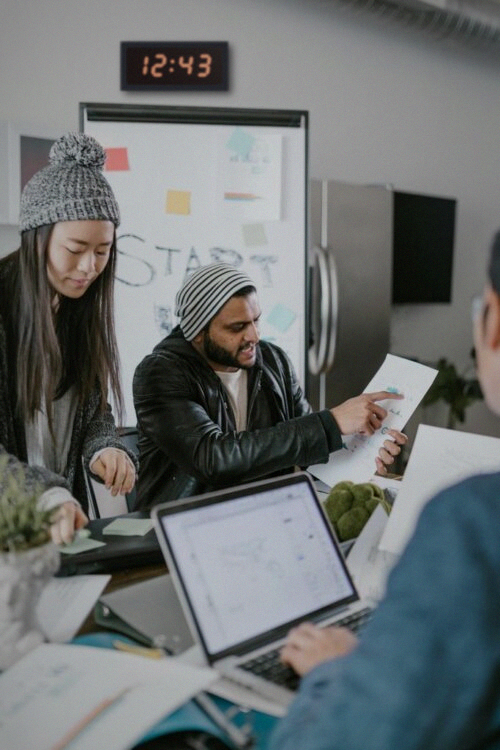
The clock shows **12:43**
